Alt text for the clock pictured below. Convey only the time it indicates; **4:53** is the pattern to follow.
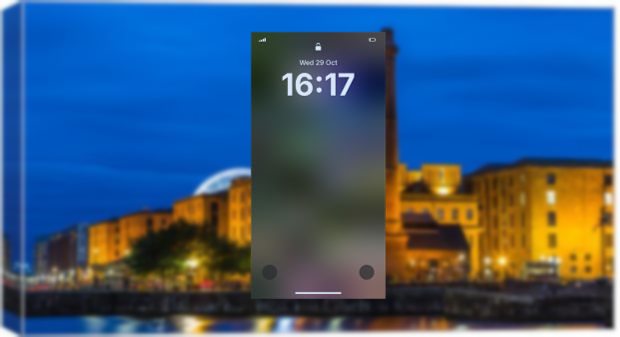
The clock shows **16:17**
